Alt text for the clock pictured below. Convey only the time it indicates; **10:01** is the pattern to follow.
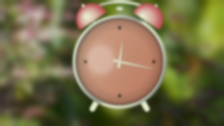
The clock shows **12:17**
